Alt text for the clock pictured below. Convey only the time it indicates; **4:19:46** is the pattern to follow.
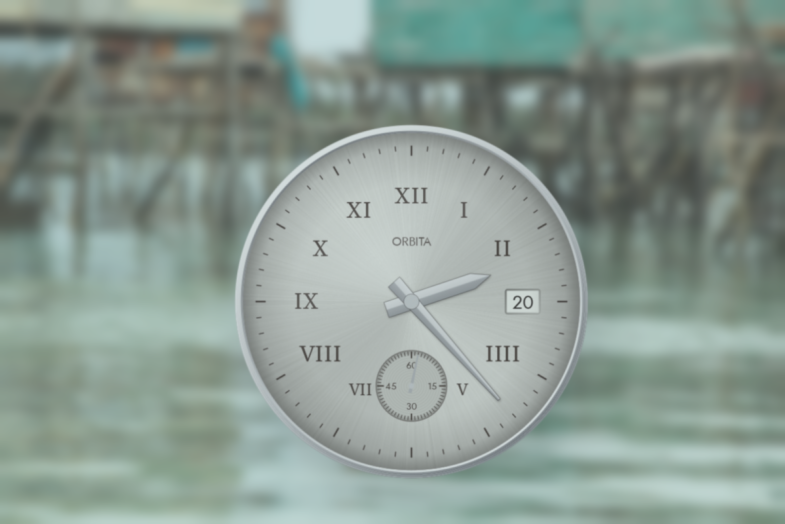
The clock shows **2:23:02**
